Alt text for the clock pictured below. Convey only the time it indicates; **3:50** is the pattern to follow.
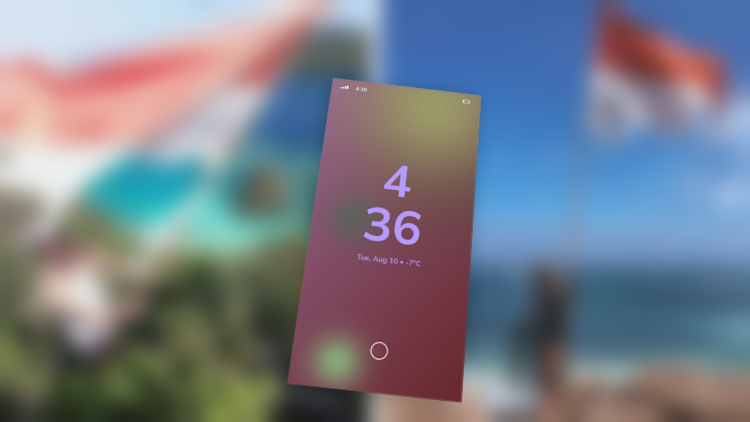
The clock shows **4:36**
